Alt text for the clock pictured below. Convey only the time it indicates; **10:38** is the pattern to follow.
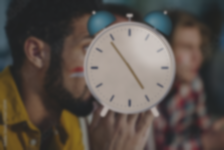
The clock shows **4:54**
